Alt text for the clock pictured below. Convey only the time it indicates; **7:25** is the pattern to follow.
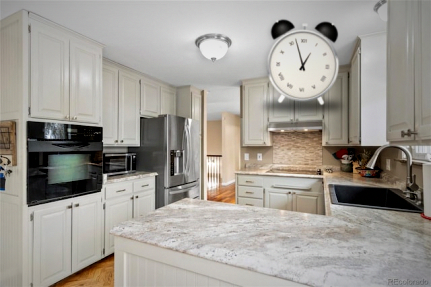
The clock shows **12:57**
